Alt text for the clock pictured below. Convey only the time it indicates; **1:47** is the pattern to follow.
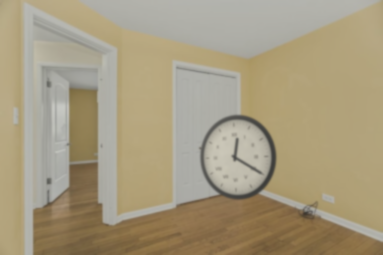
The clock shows **12:20**
